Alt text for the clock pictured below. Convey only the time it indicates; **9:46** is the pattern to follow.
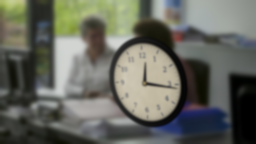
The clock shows **12:16**
